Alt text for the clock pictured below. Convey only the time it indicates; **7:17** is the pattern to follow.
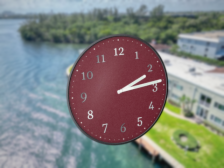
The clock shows **2:14**
